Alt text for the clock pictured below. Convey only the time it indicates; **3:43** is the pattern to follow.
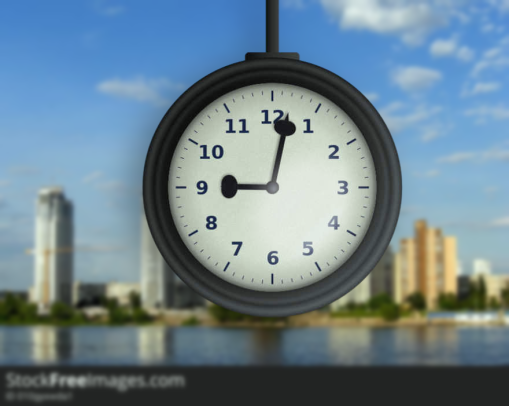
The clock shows **9:02**
